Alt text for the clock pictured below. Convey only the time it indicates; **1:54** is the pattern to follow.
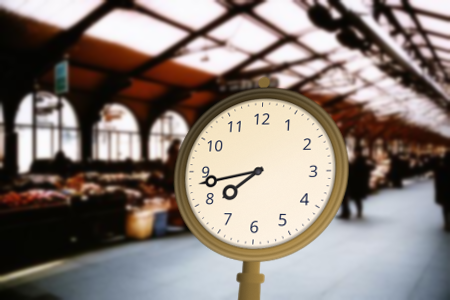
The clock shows **7:43**
